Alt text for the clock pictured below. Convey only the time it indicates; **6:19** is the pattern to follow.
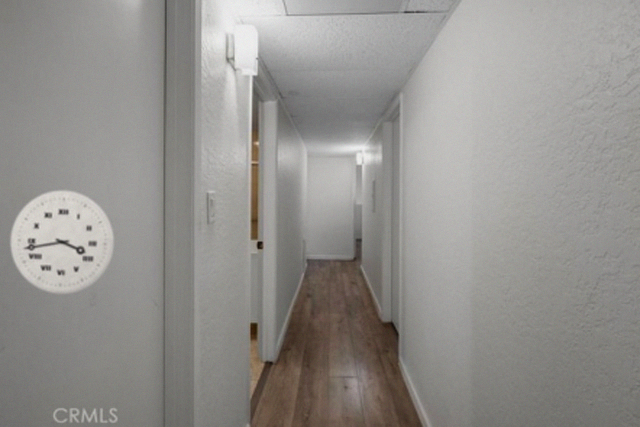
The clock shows **3:43**
